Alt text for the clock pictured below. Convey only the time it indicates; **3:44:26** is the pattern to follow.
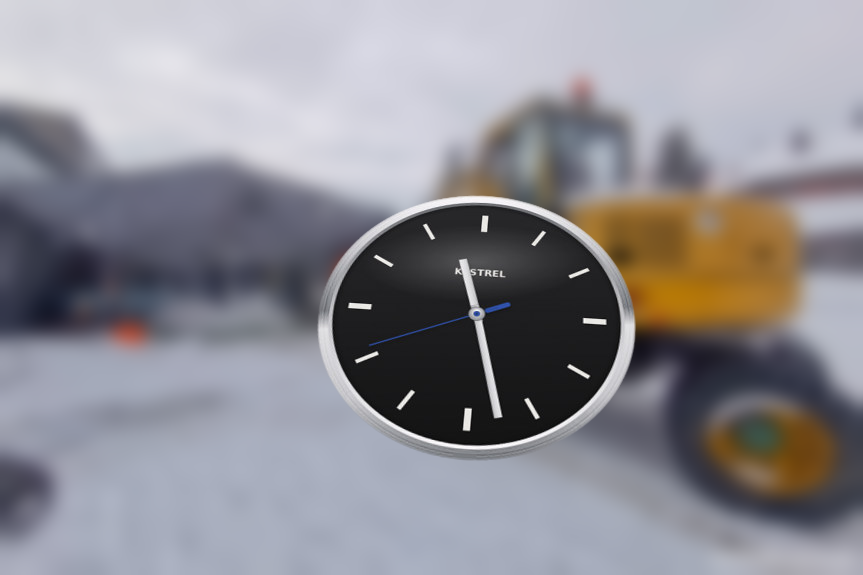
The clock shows **11:27:41**
